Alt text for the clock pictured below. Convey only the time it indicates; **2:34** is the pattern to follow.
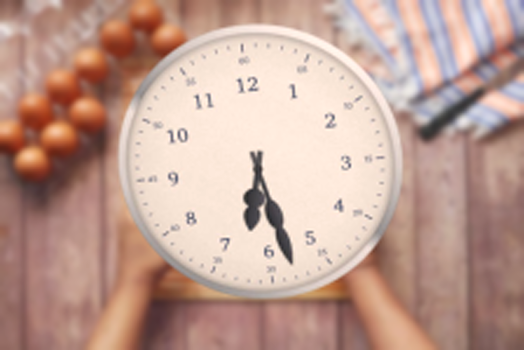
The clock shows **6:28**
